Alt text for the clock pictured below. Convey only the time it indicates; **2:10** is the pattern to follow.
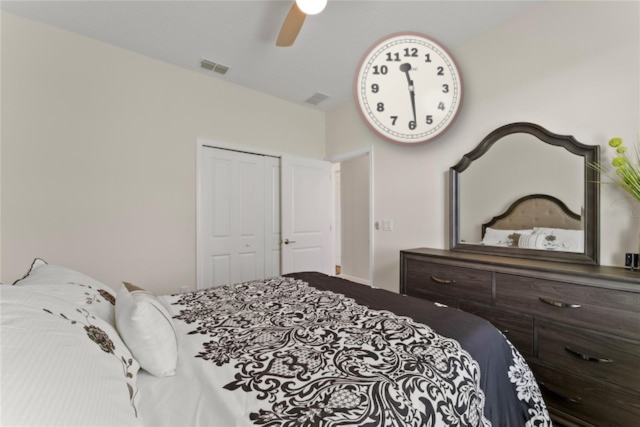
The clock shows **11:29**
